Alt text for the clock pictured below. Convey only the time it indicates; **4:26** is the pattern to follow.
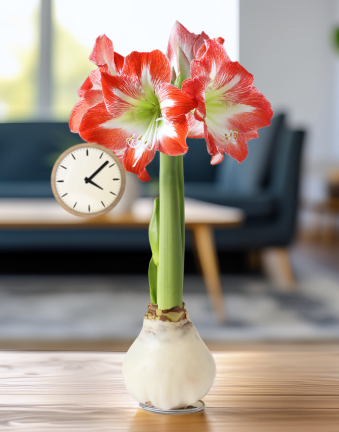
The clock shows **4:08**
